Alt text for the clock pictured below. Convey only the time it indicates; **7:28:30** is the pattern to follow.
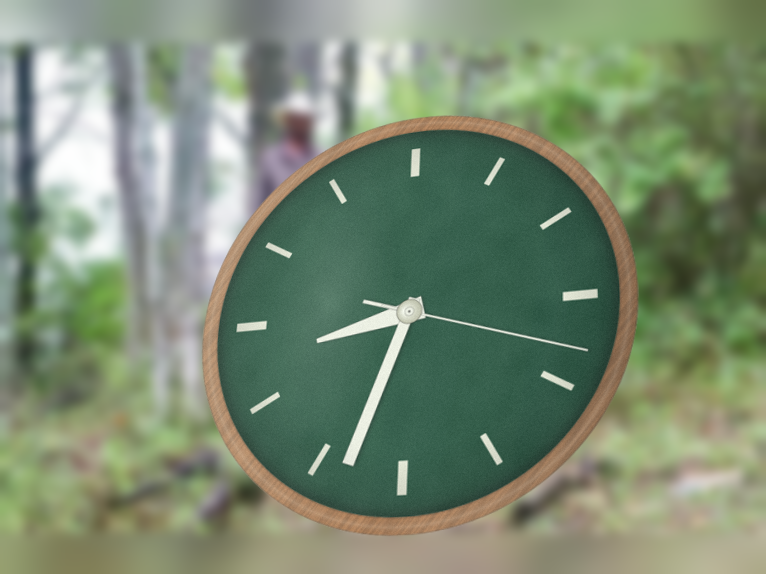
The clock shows **8:33:18**
